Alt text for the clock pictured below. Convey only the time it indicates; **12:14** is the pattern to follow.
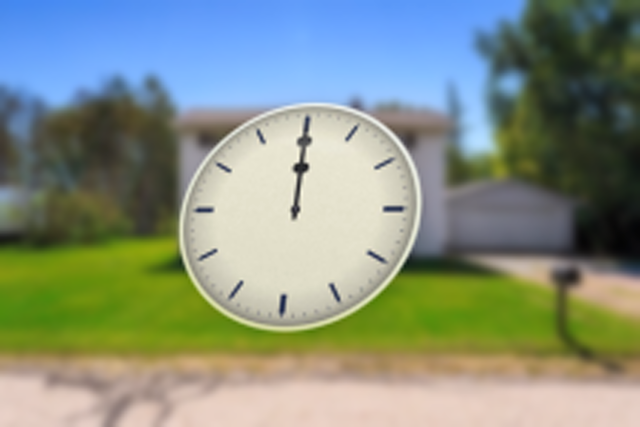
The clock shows **12:00**
